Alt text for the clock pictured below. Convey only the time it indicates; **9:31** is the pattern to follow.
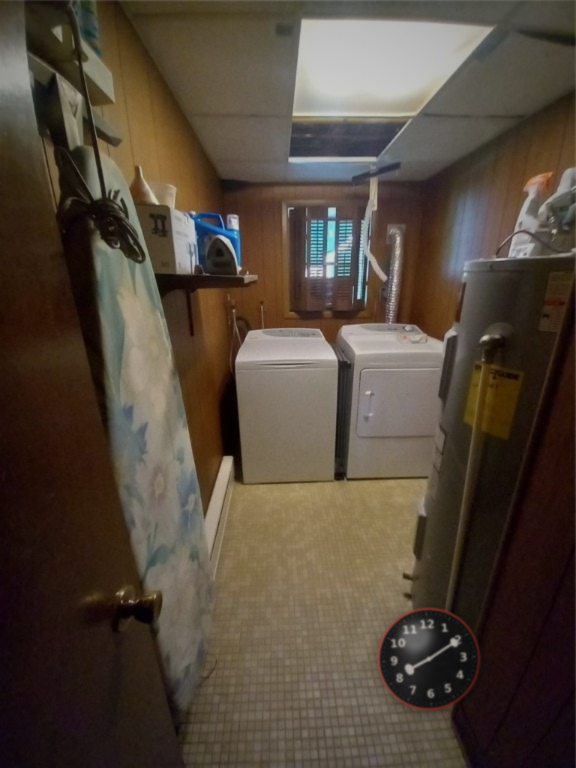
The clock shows **8:10**
